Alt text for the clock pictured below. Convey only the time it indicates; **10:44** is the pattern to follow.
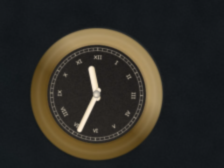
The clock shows **11:34**
